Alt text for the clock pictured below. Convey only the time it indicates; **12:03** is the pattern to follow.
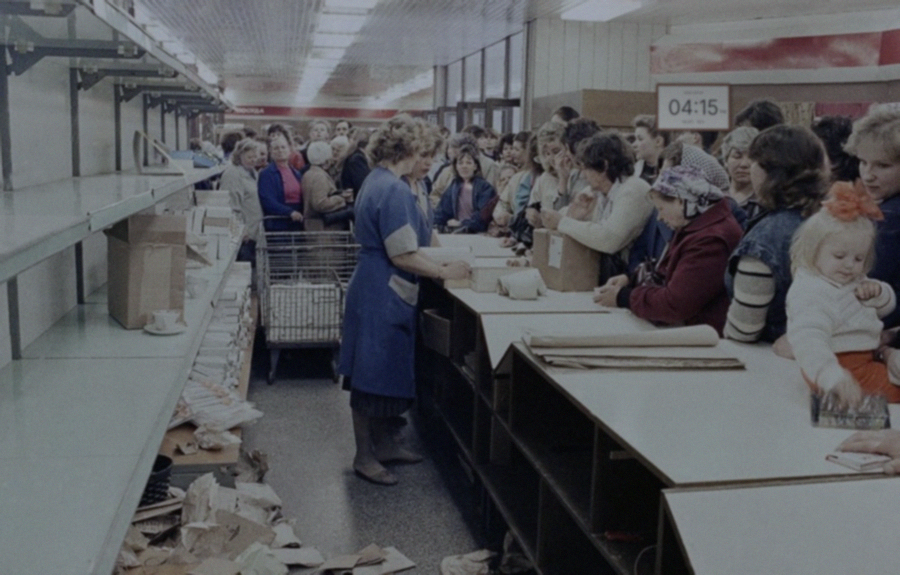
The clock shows **4:15**
